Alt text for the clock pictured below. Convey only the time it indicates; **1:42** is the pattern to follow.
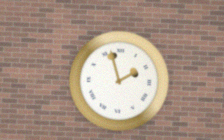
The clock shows **1:57**
